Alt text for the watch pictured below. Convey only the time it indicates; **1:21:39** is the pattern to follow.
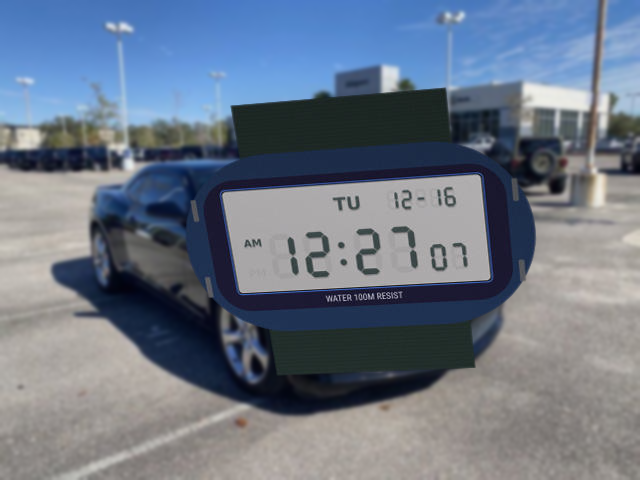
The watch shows **12:27:07**
